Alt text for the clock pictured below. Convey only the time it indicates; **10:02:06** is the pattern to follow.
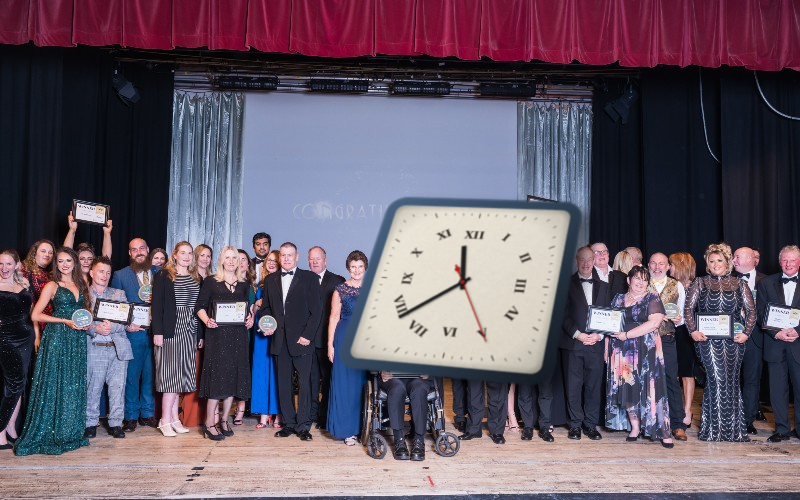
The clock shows **11:38:25**
